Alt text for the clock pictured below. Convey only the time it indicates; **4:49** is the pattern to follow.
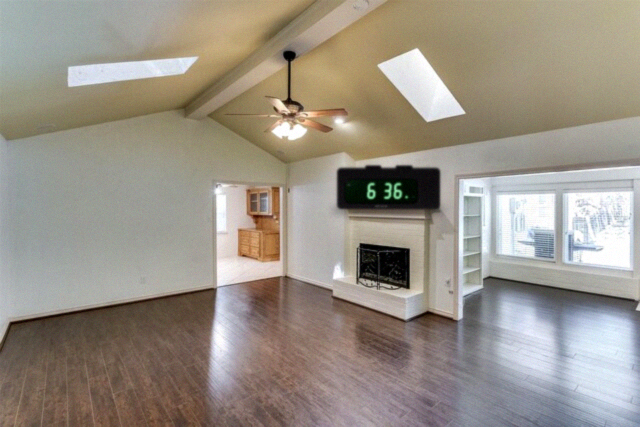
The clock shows **6:36**
